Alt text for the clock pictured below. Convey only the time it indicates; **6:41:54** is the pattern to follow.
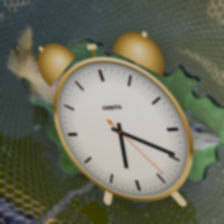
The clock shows **6:19:24**
